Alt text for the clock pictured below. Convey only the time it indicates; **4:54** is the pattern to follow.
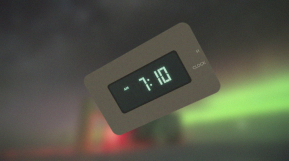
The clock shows **7:10**
